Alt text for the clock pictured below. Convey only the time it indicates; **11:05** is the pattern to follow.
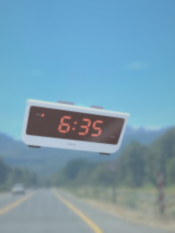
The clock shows **6:35**
